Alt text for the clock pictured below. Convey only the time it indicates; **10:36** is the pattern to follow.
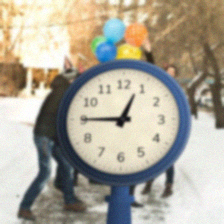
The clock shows **12:45**
